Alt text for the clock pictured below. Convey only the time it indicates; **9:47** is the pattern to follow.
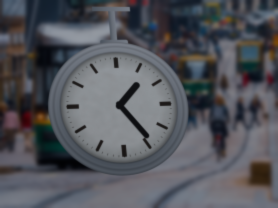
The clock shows **1:24**
